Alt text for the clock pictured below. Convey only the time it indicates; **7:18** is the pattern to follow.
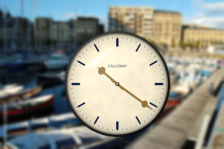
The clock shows **10:21**
